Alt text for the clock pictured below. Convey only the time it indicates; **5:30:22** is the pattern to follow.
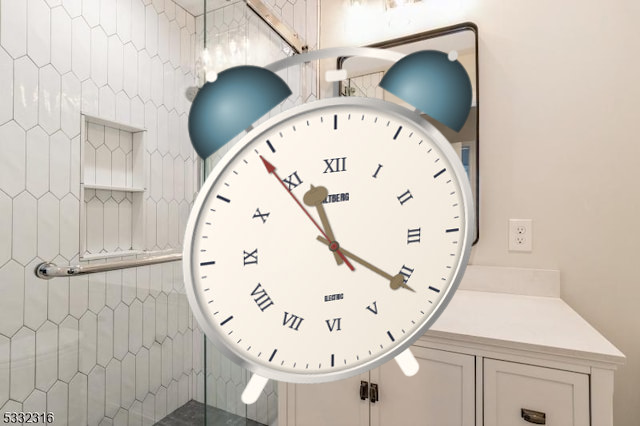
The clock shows **11:20:54**
